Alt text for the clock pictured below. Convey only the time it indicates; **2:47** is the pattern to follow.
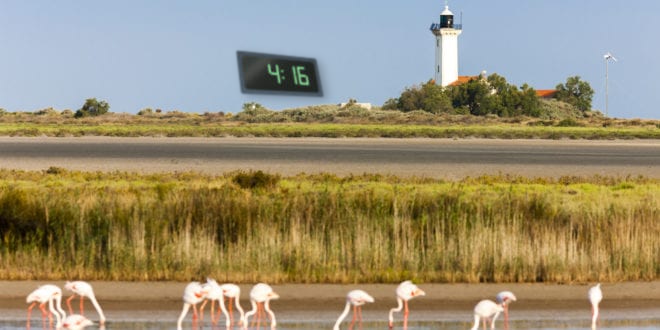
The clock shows **4:16**
